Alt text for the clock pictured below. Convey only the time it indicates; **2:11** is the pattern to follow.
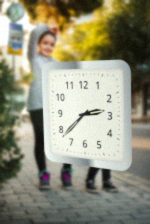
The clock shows **2:38**
